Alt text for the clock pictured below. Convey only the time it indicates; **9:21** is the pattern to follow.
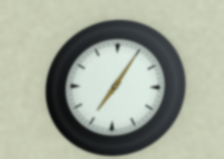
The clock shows **7:05**
